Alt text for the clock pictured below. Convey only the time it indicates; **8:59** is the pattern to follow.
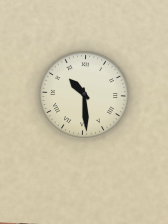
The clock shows **10:29**
